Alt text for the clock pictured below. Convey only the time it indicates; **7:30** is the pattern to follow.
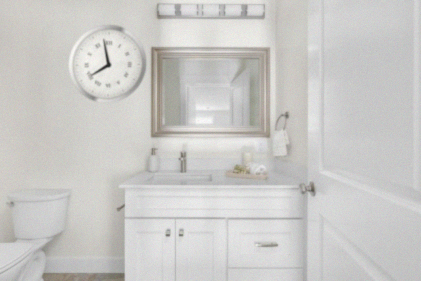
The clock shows **7:58**
